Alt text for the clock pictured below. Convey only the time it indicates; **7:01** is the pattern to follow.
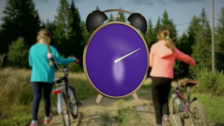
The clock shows **2:11**
